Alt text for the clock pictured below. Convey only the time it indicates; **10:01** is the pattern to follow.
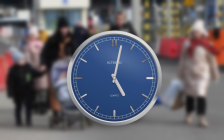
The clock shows **5:02**
